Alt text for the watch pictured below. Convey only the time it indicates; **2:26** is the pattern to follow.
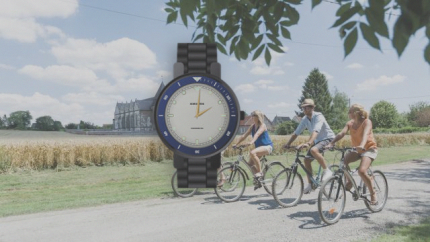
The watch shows **2:01**
